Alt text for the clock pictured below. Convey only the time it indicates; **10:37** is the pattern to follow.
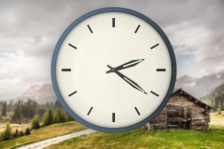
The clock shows **2:21**
